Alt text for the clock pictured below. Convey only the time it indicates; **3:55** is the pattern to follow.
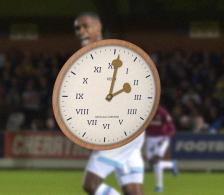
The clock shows **2:01**
